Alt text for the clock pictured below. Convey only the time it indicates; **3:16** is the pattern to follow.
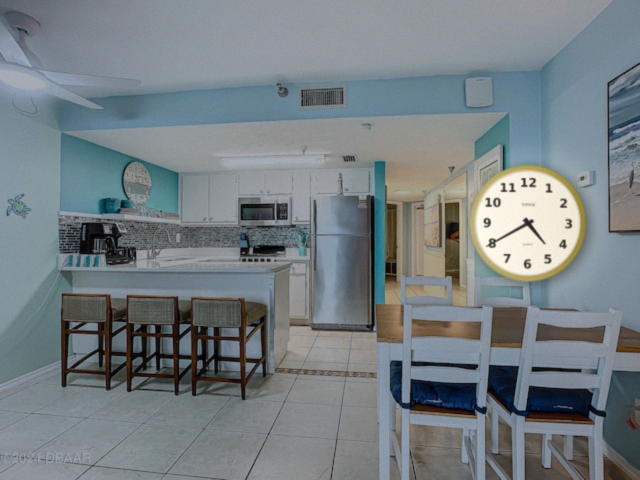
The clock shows **4:40**
